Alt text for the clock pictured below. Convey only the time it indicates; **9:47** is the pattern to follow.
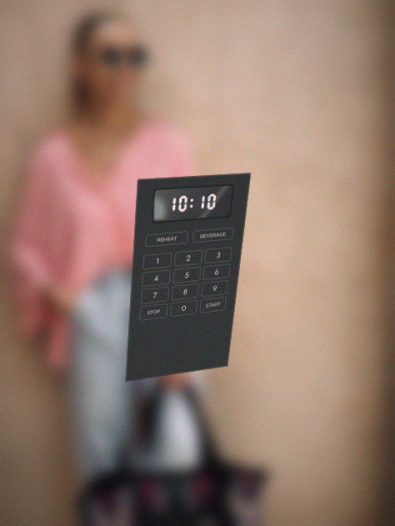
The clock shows **10:10**
